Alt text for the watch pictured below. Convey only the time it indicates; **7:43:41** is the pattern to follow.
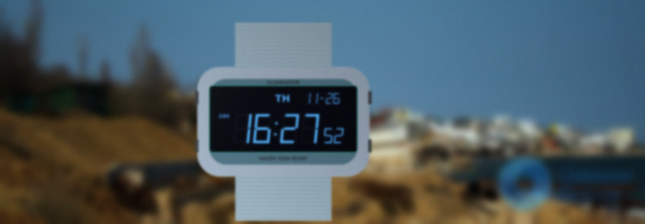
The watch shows **16:27:52**
